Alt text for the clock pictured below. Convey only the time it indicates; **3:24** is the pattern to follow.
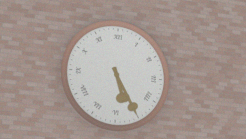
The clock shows **5:25**
